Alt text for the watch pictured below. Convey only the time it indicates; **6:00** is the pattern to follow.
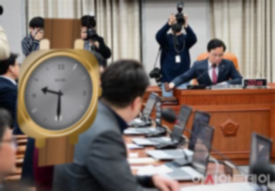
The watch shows **9:30**
